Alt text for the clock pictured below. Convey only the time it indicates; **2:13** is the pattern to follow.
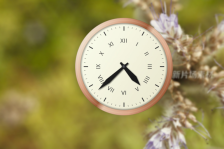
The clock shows **4:38**
